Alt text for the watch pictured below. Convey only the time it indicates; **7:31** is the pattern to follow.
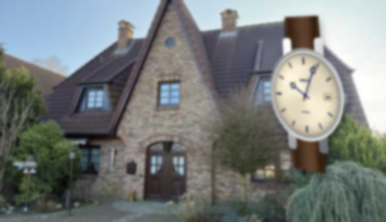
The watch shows **10:04**
